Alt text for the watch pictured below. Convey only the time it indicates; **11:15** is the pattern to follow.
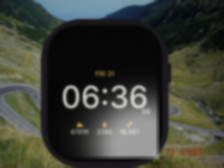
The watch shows **6:36**
